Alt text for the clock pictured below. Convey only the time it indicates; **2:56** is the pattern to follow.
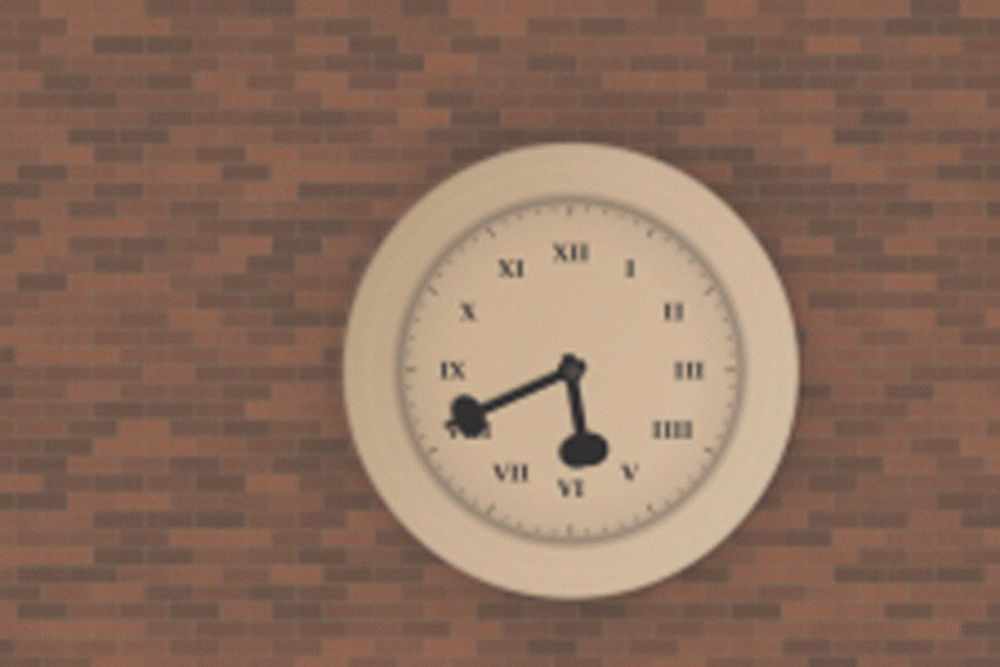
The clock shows **5:41**
